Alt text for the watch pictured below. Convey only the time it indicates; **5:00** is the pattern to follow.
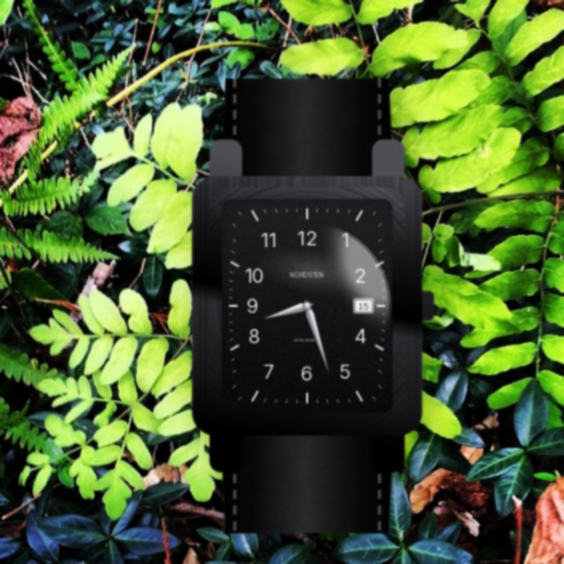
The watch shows **8:27**
